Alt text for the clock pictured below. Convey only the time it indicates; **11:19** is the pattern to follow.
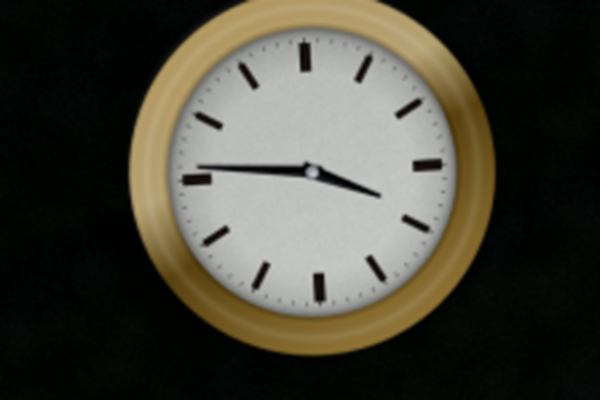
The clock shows **3:46**
